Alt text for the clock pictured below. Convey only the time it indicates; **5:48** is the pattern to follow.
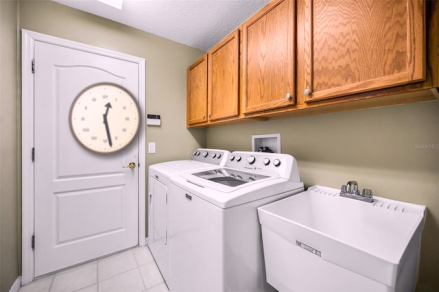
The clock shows **12:28**
